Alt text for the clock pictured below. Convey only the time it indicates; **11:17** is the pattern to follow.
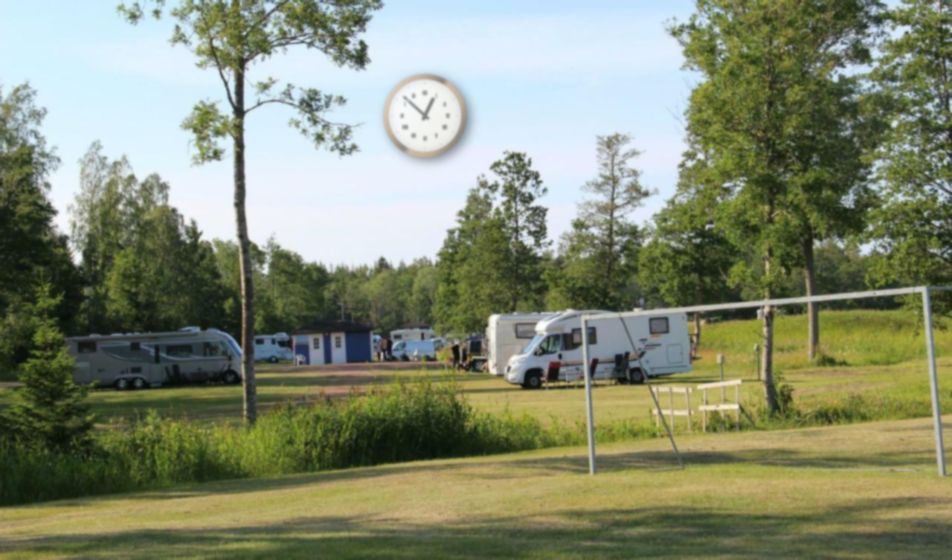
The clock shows **12:52**
